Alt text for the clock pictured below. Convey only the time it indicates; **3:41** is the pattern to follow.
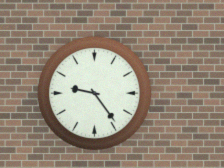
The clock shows **9:24**
